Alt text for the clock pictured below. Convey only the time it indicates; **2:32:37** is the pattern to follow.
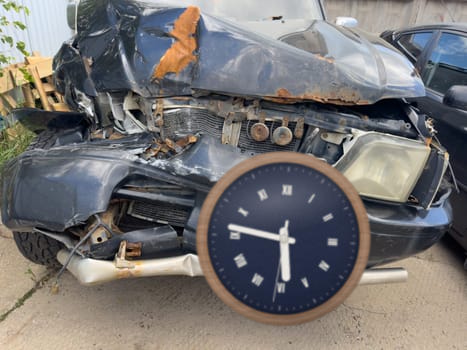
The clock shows **5:46:31**
